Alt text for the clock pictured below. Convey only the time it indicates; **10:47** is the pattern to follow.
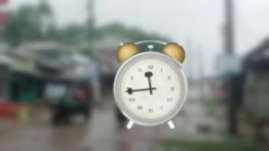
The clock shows **11:44**
